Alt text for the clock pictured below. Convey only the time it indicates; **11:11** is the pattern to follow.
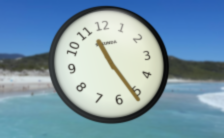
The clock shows **11:26**
